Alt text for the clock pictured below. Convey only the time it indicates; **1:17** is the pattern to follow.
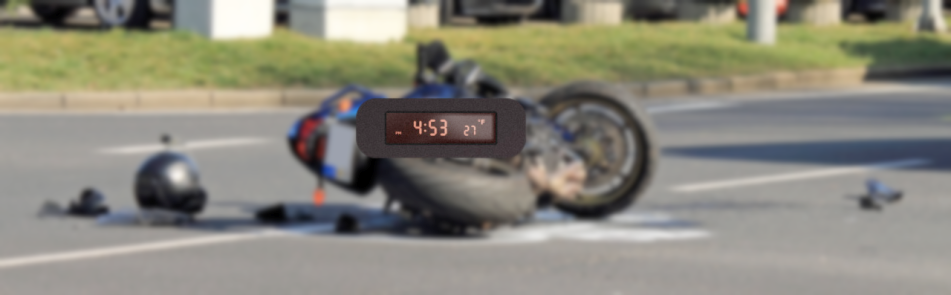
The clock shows **4:53**
